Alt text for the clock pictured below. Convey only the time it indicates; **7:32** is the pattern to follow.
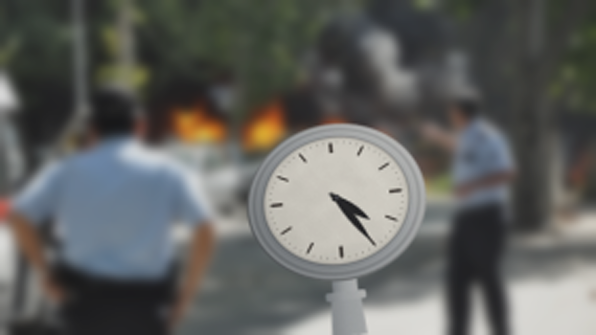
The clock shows **4:25**
